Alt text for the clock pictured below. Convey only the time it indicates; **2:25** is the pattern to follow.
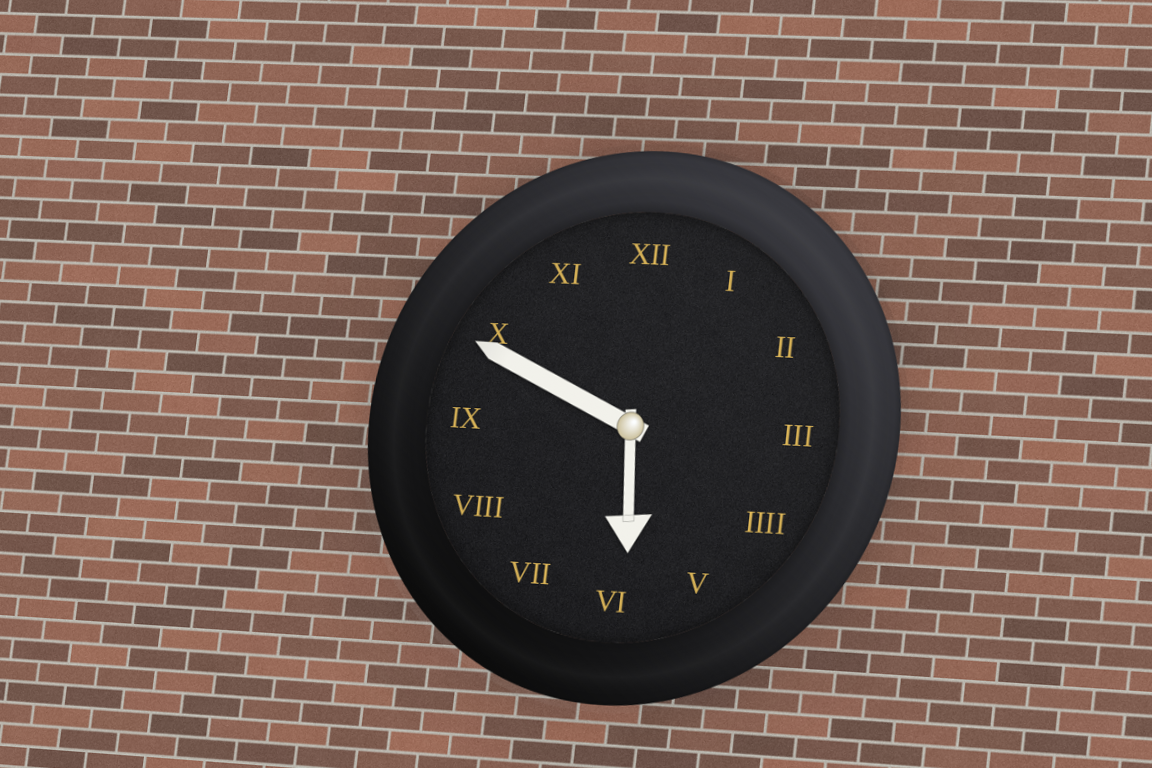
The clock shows **5:49**
